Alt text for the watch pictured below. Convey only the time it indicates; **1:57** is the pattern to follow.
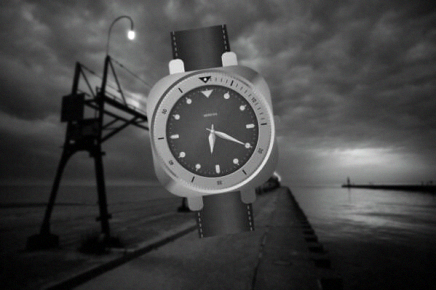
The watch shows **6:20**
